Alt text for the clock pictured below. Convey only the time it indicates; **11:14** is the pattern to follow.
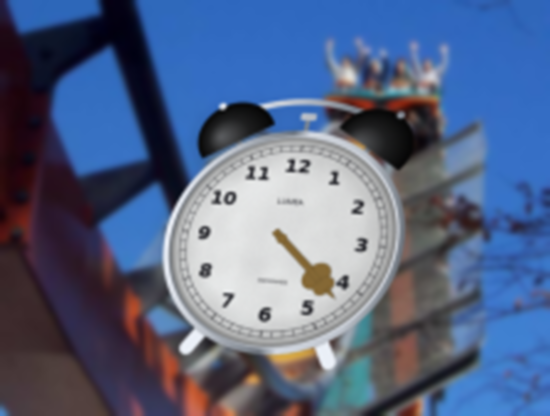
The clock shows **4:22**
